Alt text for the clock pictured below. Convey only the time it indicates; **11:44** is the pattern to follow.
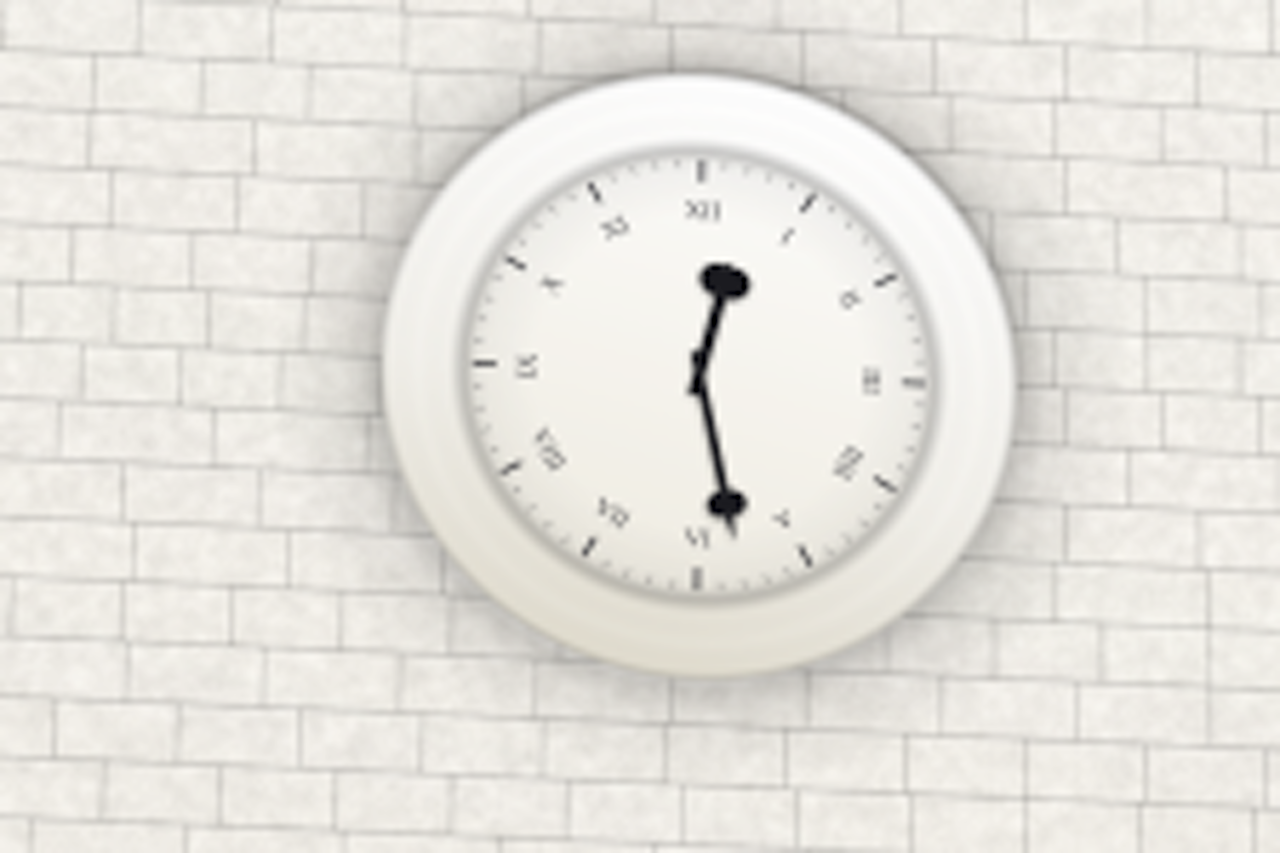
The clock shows **12:28**
